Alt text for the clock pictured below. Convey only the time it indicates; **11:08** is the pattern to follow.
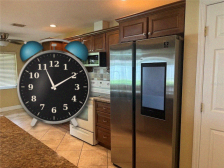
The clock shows **11:10**
